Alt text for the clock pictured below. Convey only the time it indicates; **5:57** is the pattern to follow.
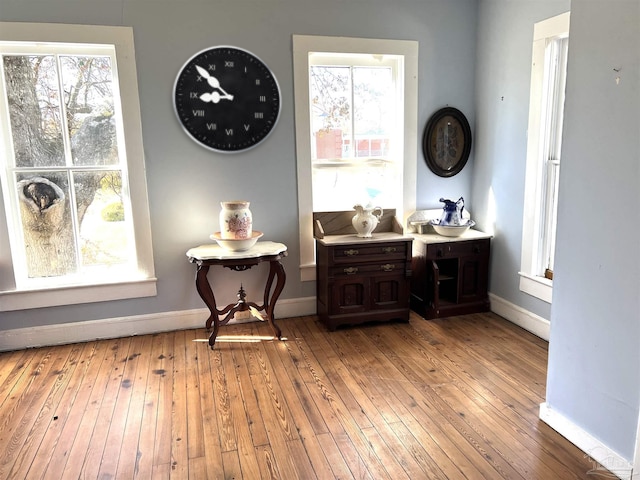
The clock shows **8:52**
